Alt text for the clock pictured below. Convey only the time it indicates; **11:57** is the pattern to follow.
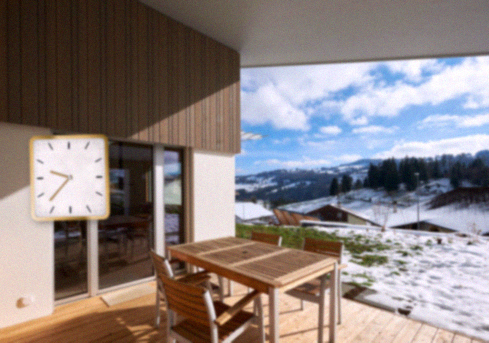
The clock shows **9:37**
